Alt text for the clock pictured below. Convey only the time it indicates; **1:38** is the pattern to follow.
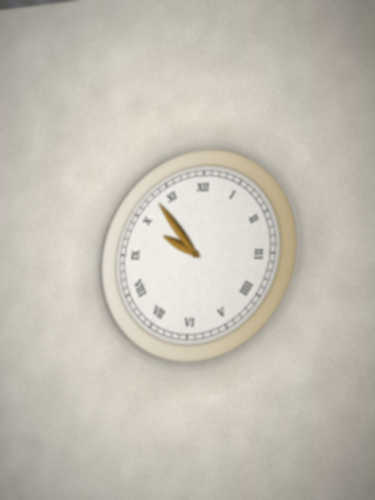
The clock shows **9:53**
